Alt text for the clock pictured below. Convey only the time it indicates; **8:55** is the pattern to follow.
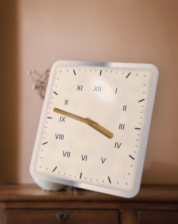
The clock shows **3:47**
